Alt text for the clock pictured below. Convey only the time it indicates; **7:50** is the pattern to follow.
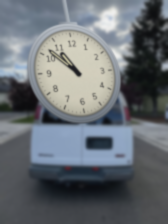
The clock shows **10:52**
